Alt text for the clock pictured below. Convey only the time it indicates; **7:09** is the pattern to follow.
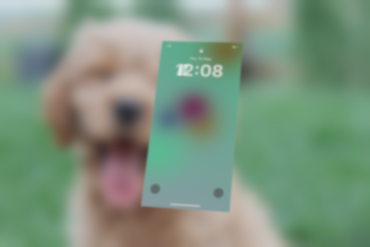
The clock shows **12:08**
